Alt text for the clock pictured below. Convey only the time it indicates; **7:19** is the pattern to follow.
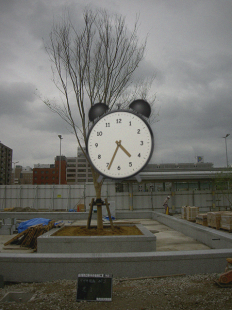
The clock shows **4:34**
